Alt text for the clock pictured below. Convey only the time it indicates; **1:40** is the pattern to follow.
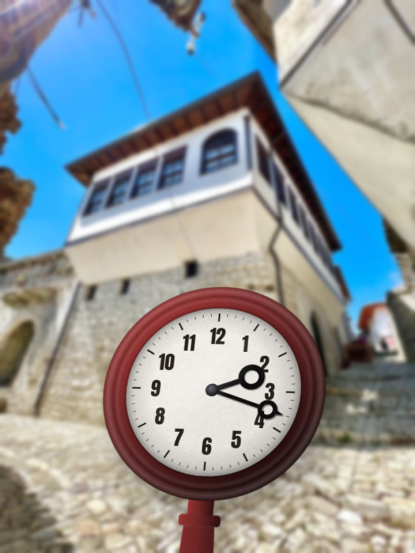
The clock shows **2:18**
